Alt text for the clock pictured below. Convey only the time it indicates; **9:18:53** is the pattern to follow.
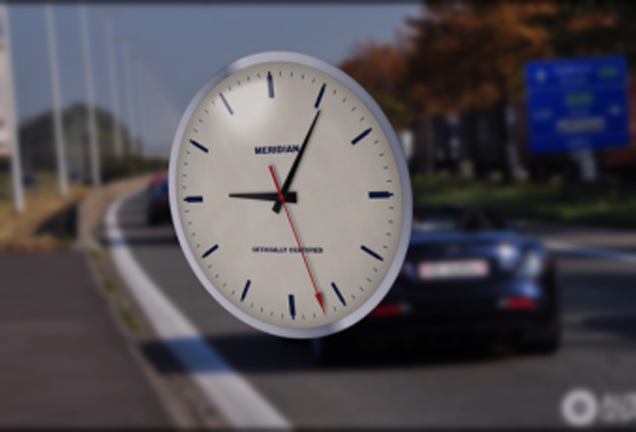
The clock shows **9:05:27**
